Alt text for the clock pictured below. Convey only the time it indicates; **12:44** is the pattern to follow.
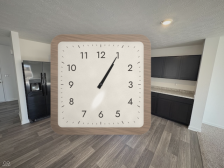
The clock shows **1:05**
